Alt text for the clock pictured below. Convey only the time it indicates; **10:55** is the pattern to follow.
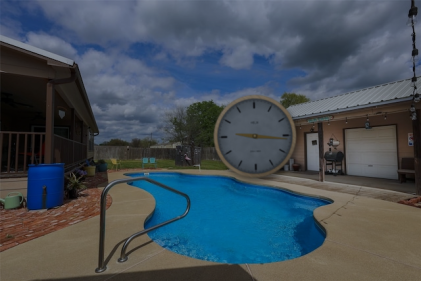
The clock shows **9:16**
